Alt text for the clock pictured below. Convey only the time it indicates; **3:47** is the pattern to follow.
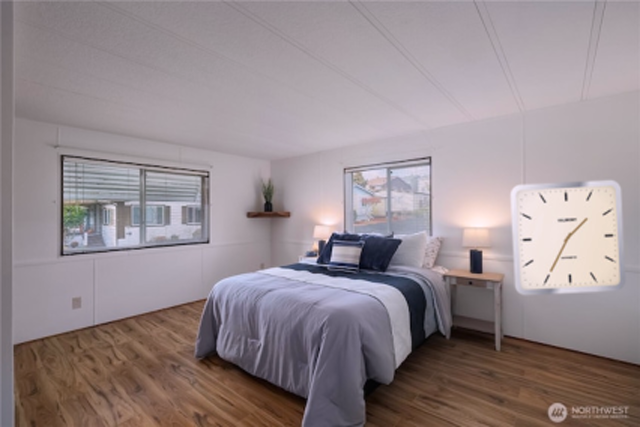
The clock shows **1:35**
